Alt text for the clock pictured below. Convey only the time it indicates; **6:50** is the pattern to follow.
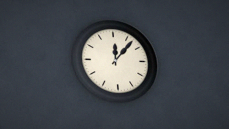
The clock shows **12:07**
